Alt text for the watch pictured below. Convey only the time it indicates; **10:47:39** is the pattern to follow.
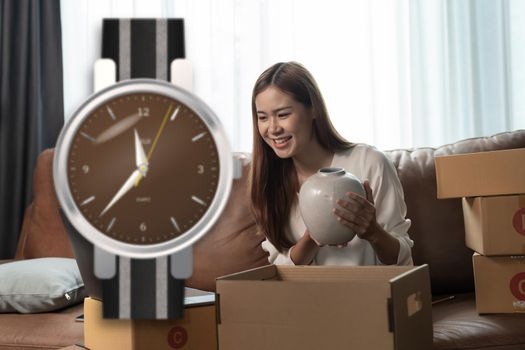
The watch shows **11:37:04**
